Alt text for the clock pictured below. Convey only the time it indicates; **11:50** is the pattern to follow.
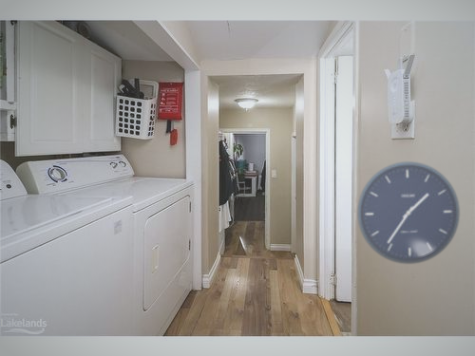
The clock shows **1:36**
